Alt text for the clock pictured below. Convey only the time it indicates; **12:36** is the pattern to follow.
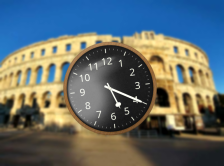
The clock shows **5:20**
